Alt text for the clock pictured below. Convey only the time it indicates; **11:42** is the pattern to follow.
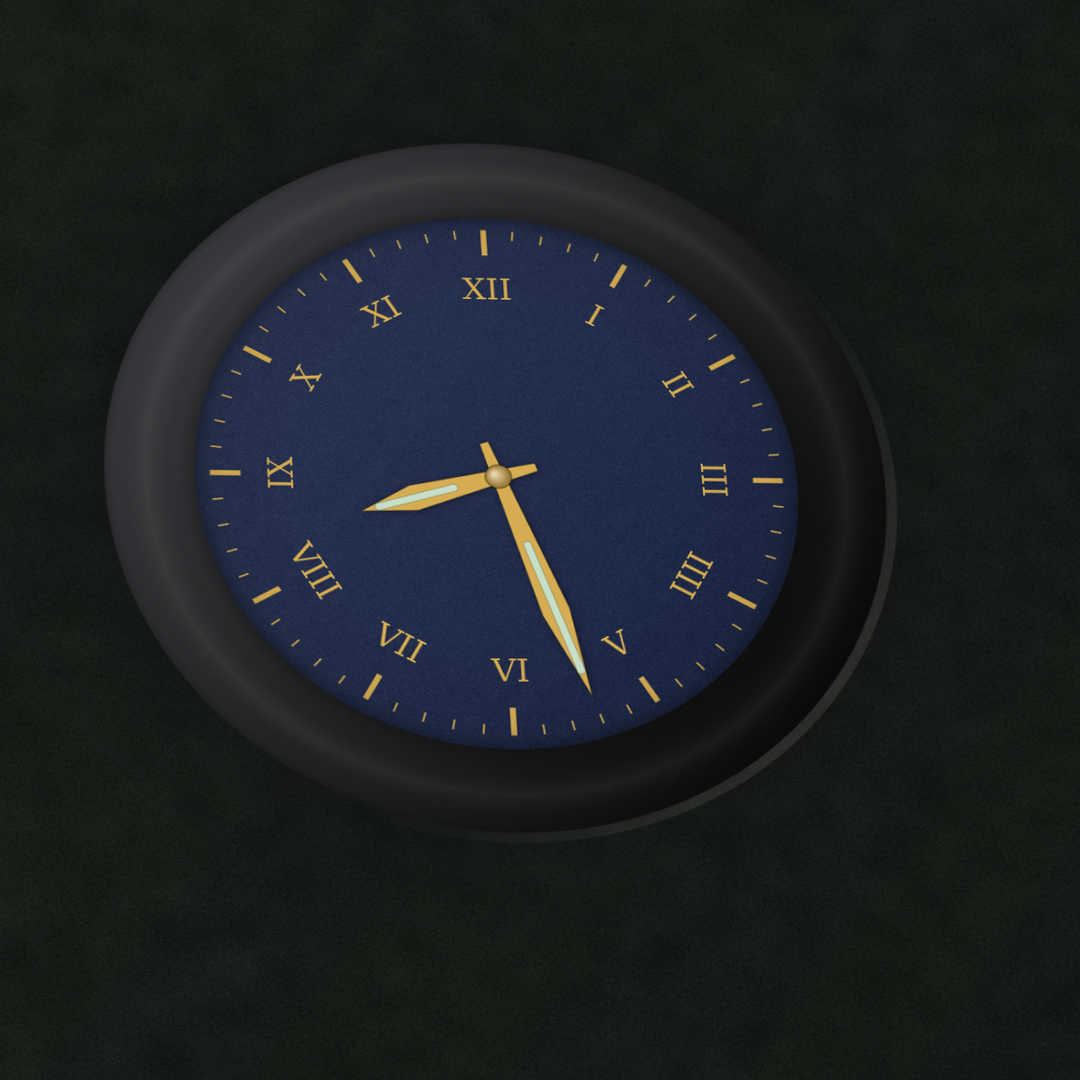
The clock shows **8:27**
